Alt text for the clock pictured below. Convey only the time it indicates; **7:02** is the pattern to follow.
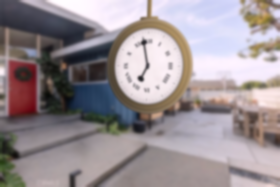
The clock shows **6:58**
